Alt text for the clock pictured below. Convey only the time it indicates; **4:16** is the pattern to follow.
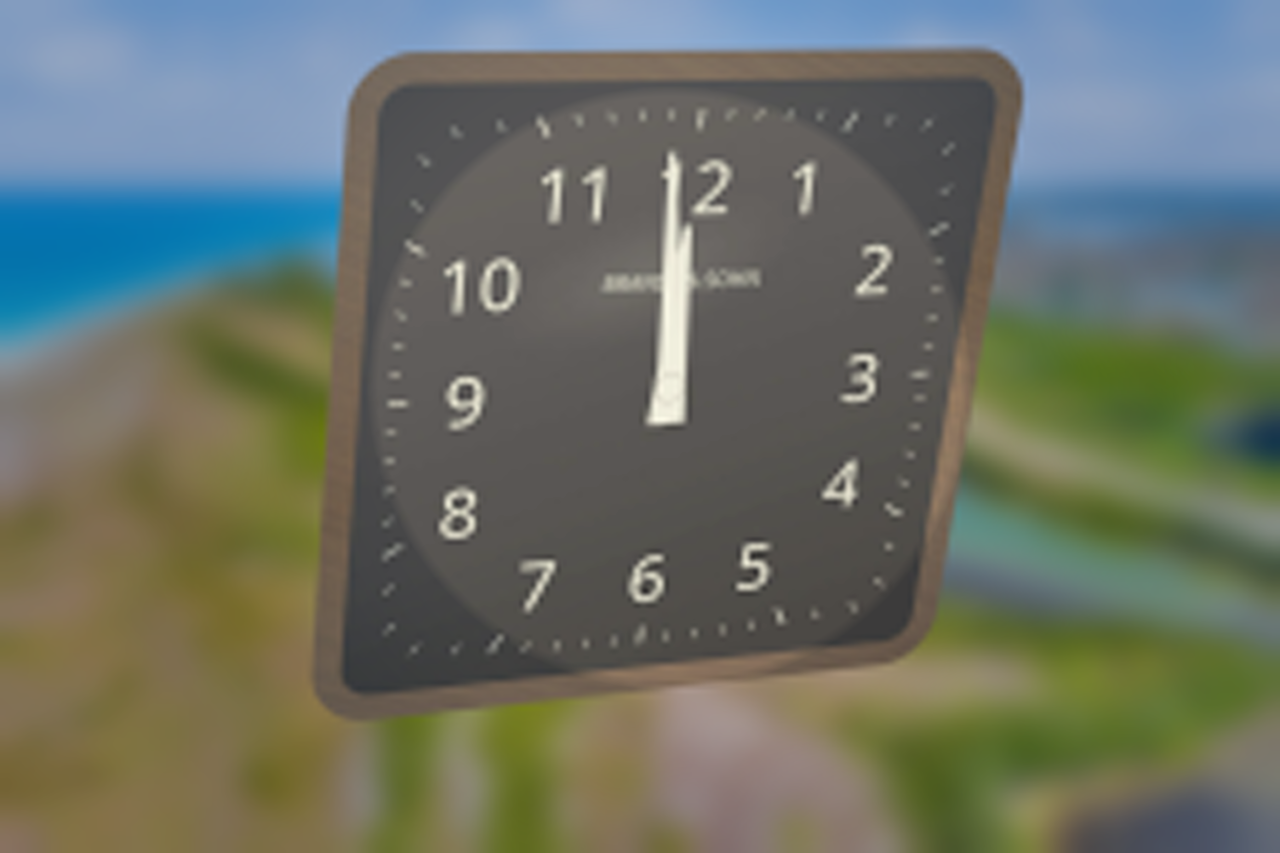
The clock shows **11:59**
